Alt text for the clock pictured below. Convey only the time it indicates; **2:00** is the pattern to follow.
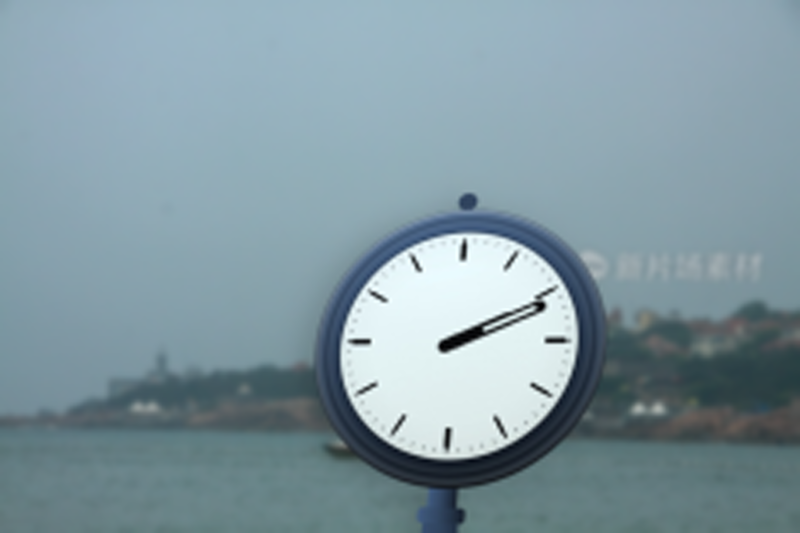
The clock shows **2:11**
